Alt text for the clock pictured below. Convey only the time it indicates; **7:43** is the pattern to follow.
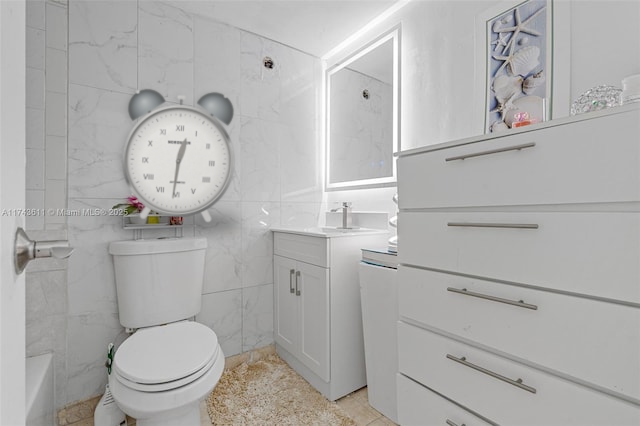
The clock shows **12:31**
